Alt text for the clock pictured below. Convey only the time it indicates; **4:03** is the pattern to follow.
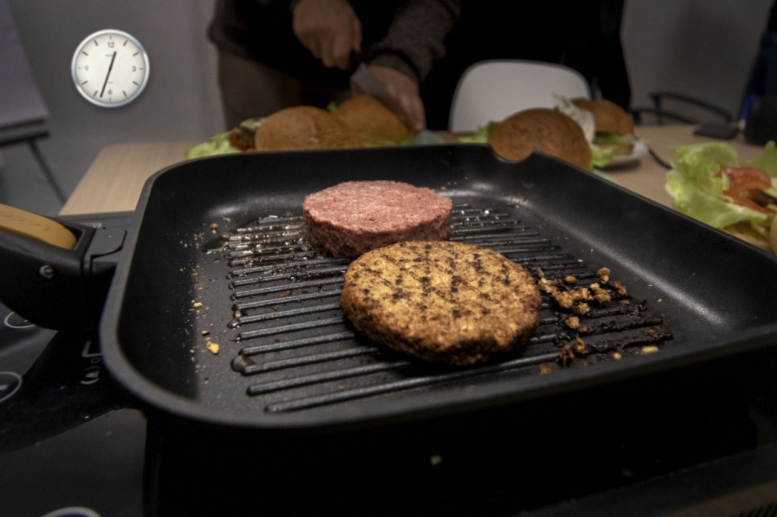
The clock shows **12:33**
